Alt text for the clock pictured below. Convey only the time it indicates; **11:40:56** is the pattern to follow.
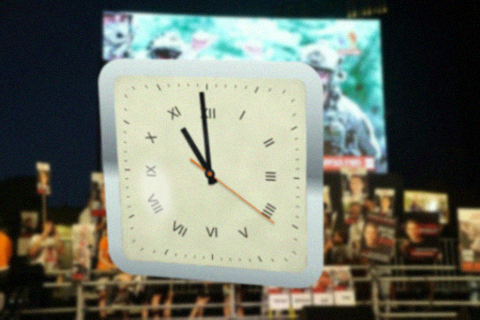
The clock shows **10:59:21**
